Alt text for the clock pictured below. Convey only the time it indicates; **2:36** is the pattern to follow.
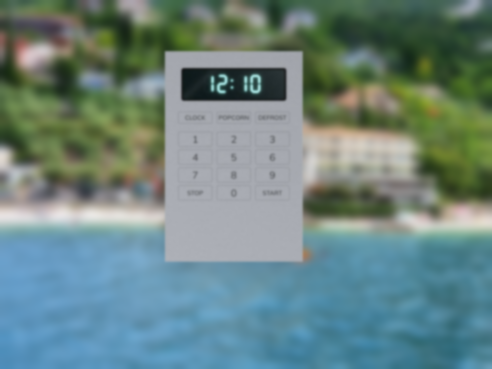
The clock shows **12:10**
